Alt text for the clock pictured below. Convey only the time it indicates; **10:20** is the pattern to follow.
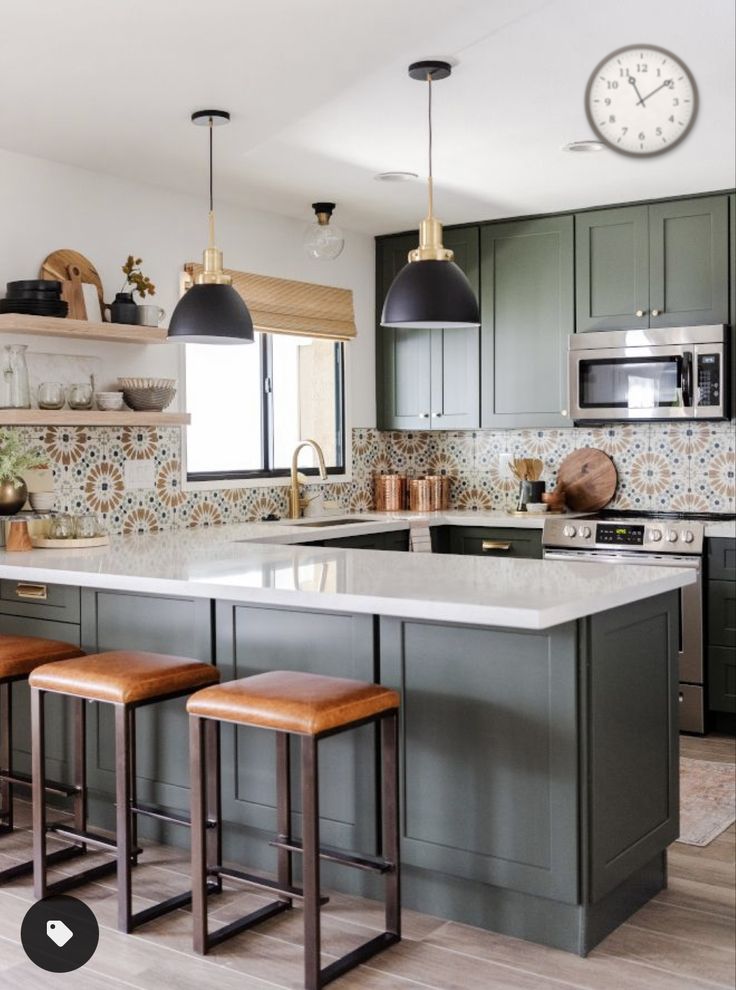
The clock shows **11:09**
